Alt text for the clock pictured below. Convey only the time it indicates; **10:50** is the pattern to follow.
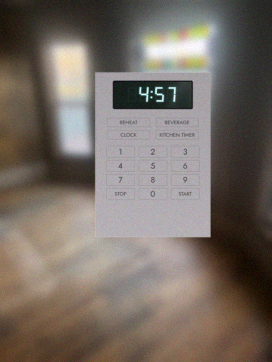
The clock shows **4:57**
